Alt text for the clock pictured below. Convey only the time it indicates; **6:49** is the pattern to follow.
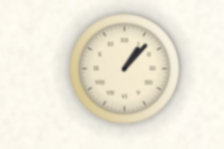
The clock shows **1:07**
